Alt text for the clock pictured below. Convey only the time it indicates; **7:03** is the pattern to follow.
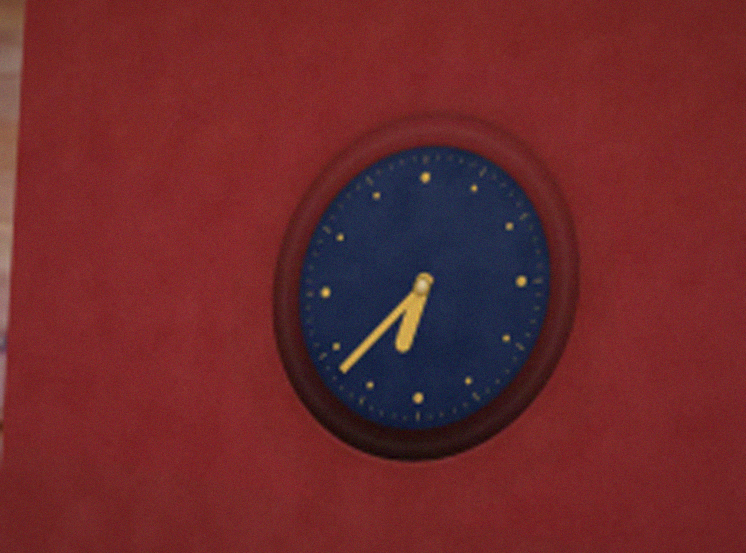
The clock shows **6:38**
